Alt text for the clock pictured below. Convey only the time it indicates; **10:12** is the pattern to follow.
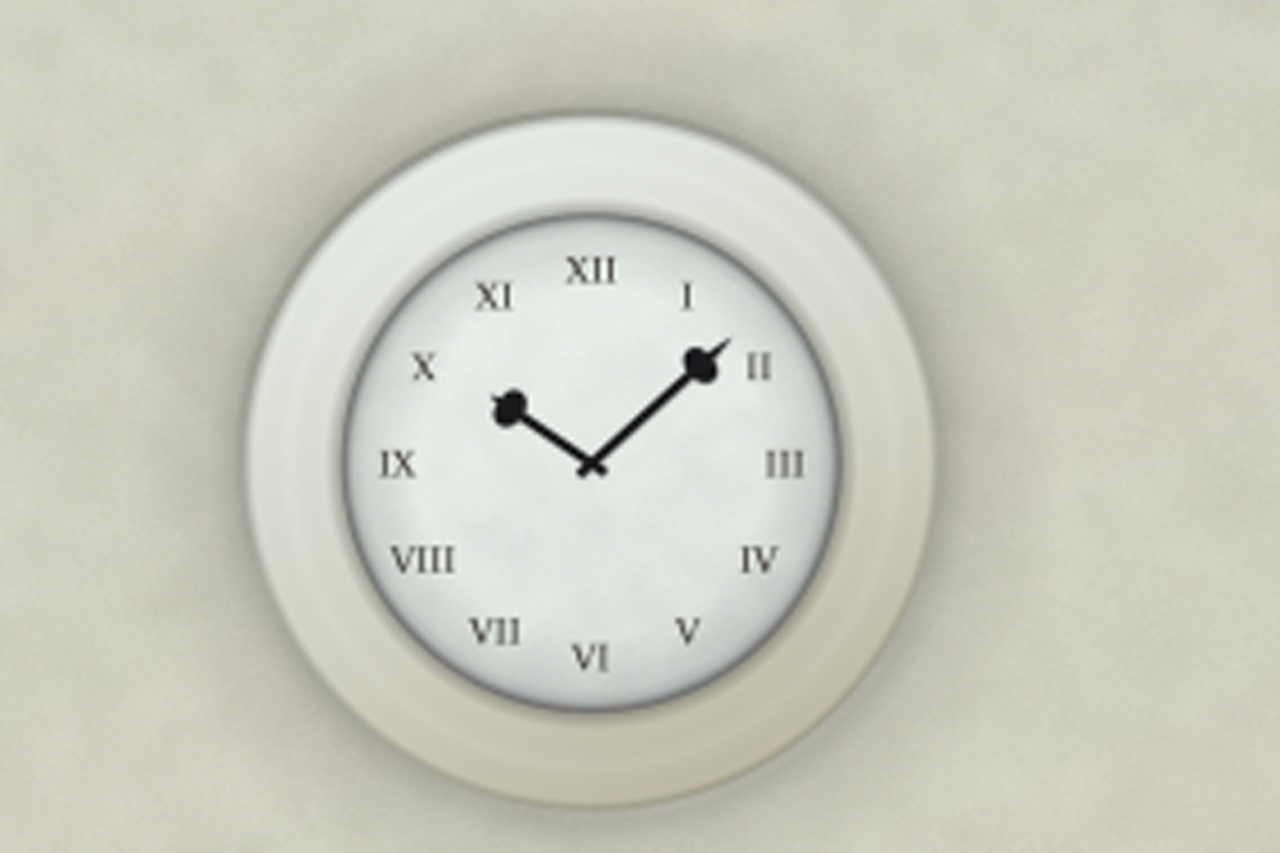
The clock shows **10:08**
